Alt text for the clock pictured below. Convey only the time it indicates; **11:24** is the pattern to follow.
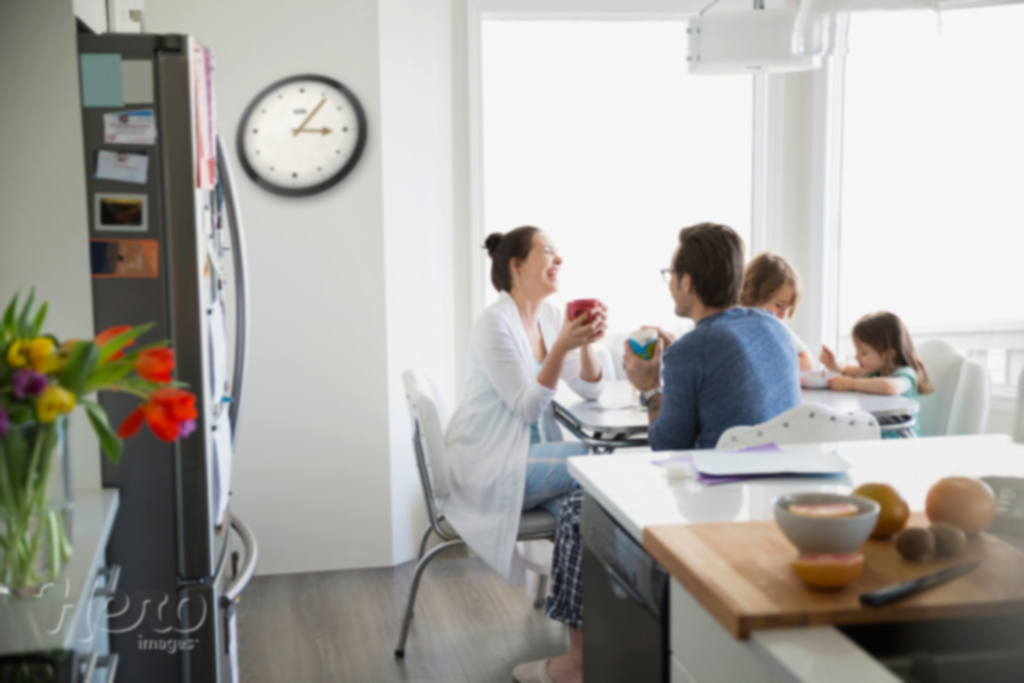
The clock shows **3:06**
